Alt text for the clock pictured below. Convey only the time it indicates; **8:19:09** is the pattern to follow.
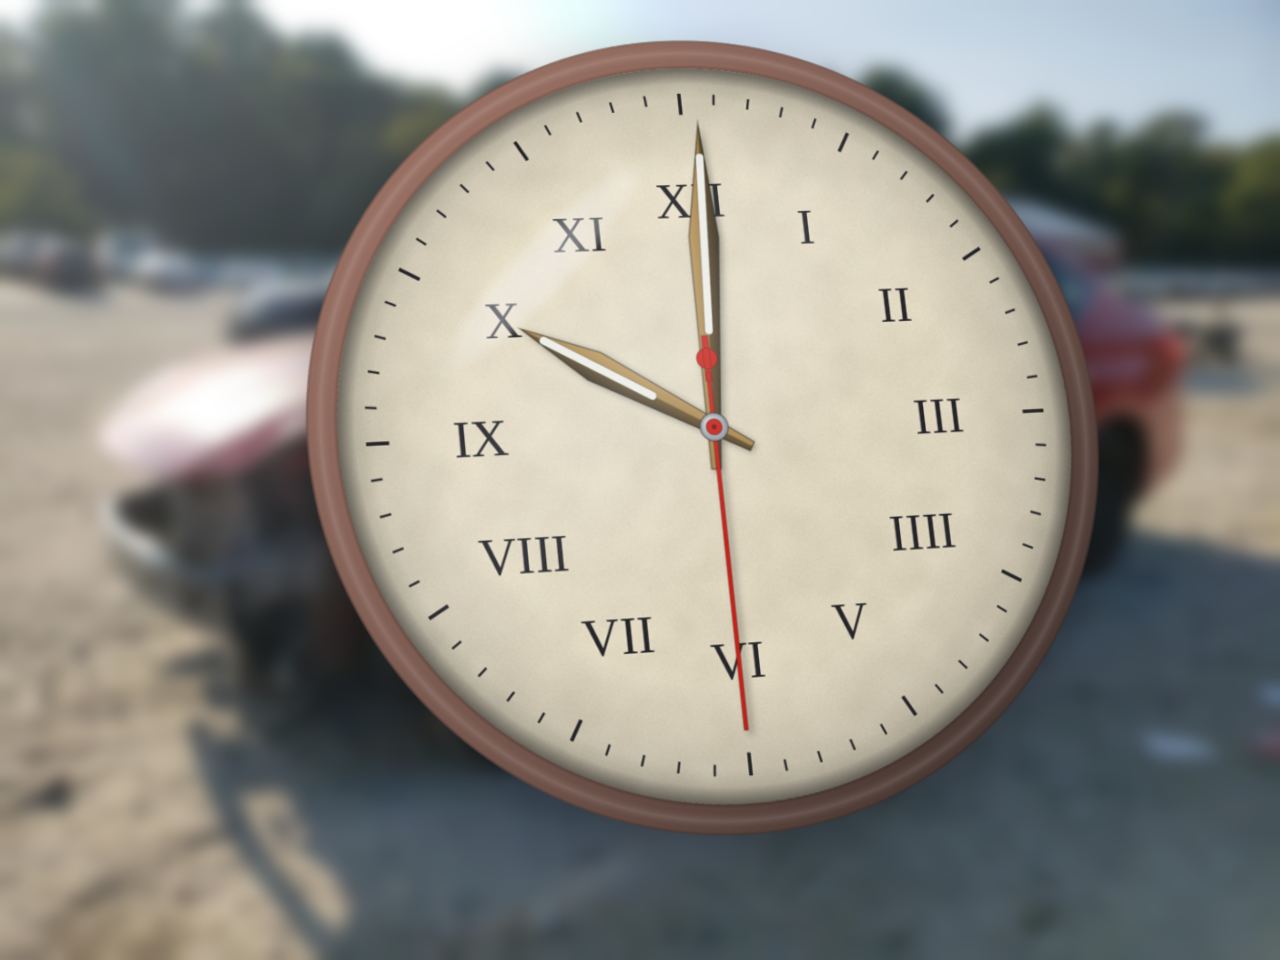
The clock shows **10:00:30**
